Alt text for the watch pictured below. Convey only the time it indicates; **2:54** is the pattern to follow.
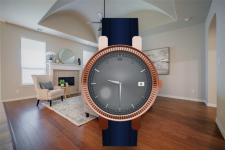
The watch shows **9:30**
